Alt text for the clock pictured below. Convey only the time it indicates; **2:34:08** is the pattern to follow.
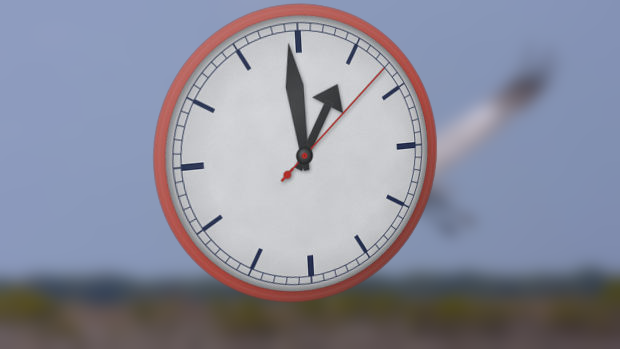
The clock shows **12:59:08**
